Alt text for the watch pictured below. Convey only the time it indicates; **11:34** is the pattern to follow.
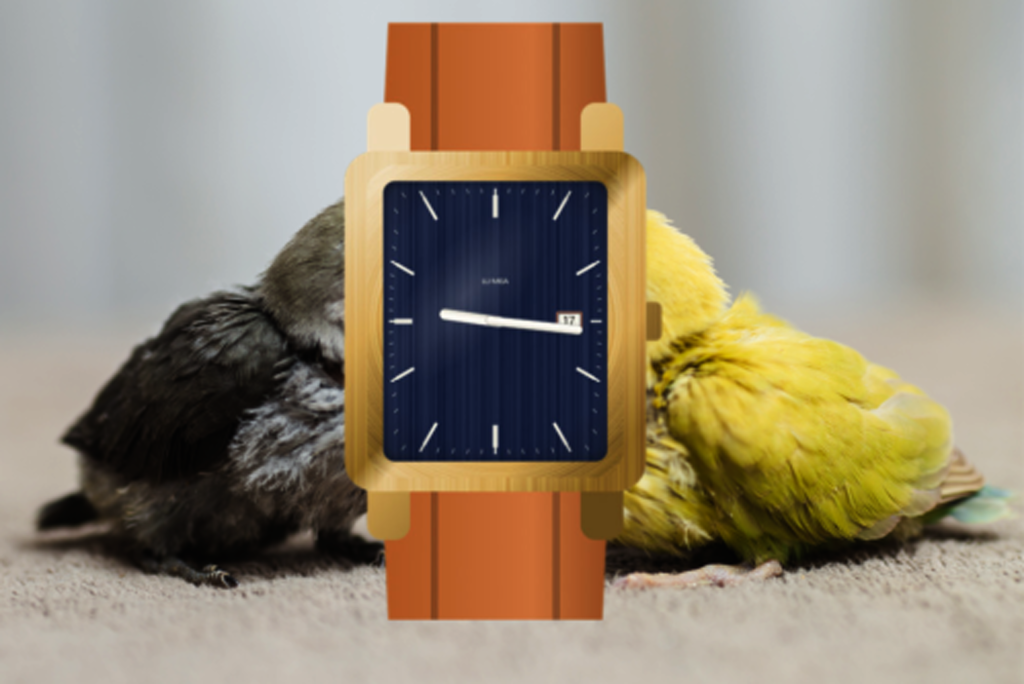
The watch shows **9:16**
